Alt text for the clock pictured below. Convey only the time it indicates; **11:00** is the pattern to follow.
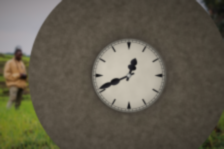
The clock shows **12:41**
